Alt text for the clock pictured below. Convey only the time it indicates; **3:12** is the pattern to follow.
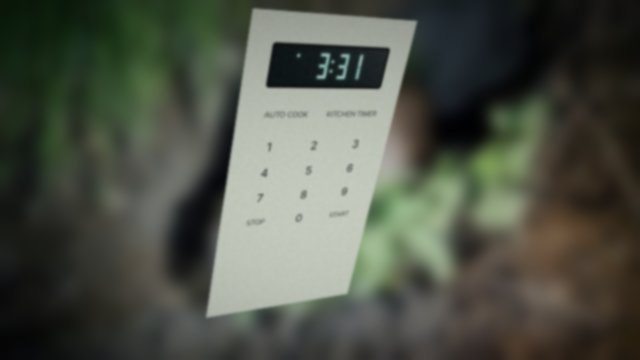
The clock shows **3:31**
